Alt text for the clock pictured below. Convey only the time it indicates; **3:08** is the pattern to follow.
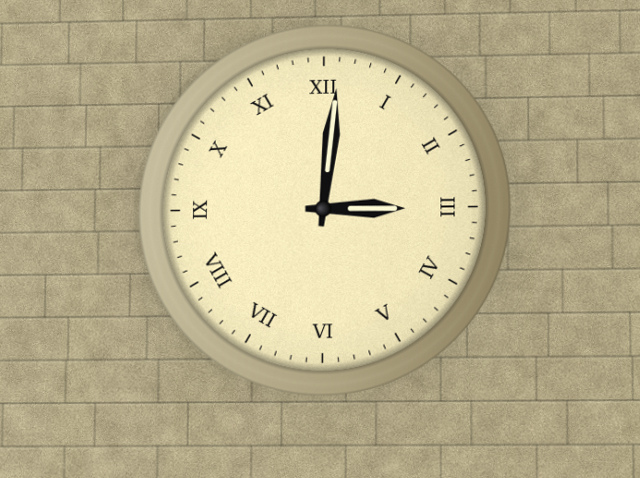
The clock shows **3:01**
